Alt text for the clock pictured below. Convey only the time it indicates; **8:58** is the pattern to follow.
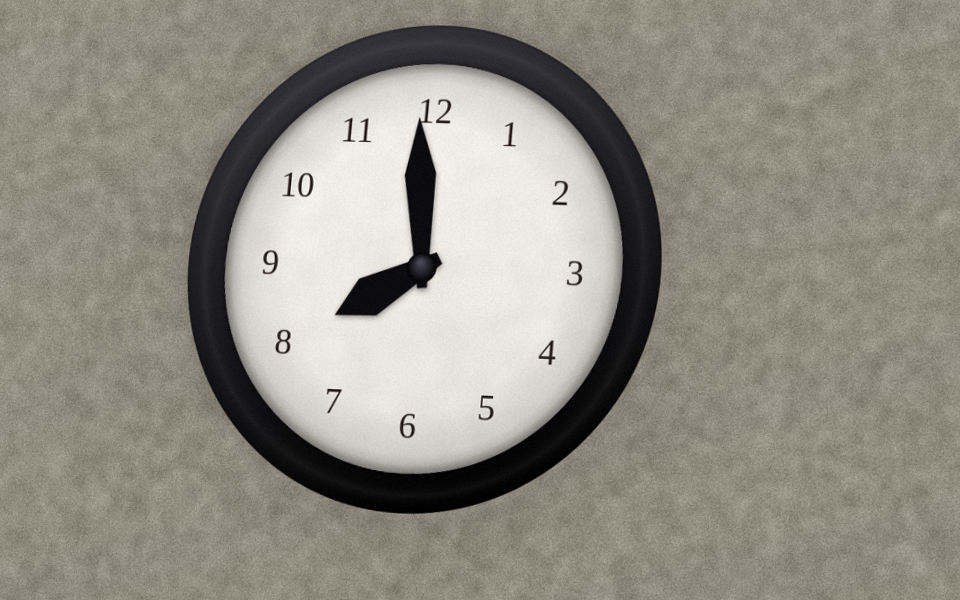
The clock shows **7:59**
